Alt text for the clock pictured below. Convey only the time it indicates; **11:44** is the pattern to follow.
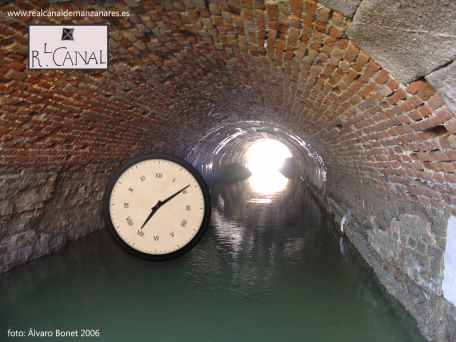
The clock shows **7:09**
